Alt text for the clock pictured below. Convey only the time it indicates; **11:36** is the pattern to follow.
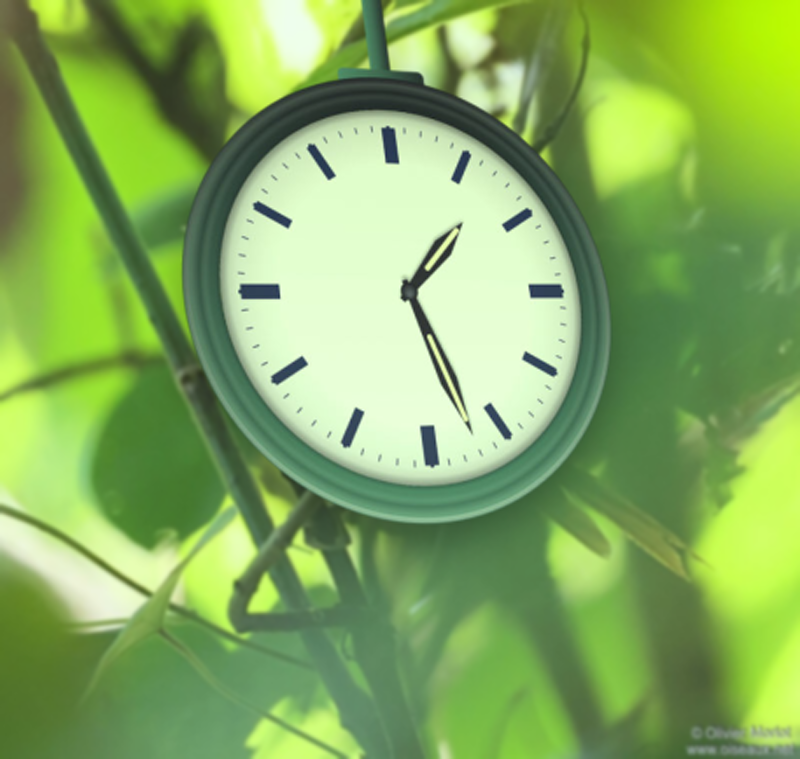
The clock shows **1:27**
